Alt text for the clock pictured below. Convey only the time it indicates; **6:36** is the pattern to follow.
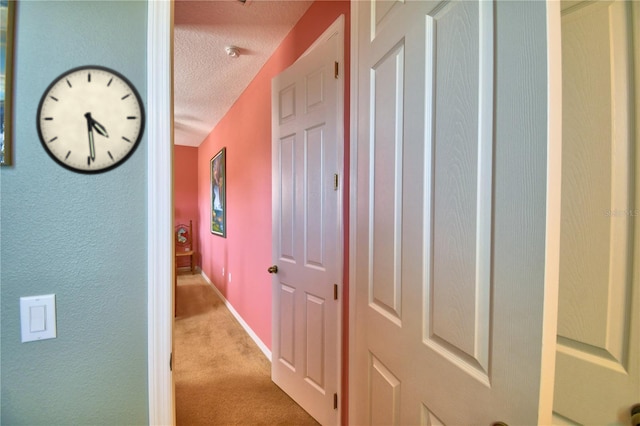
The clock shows **4:29**
